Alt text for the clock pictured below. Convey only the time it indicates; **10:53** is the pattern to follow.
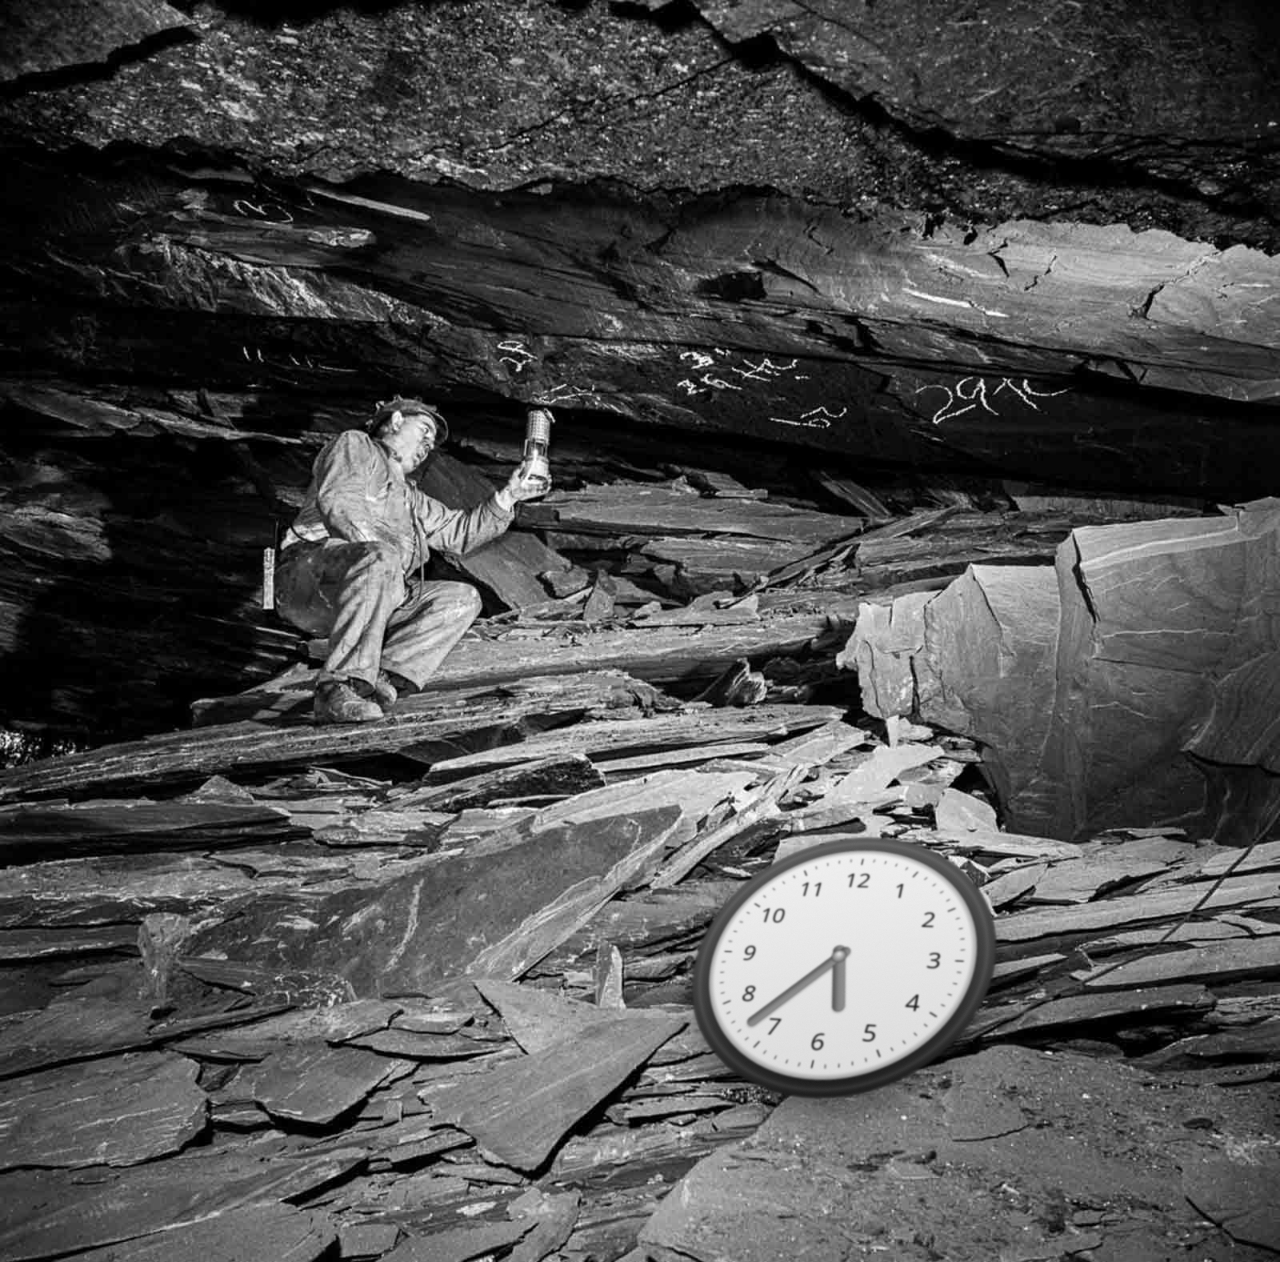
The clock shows **5:37**
